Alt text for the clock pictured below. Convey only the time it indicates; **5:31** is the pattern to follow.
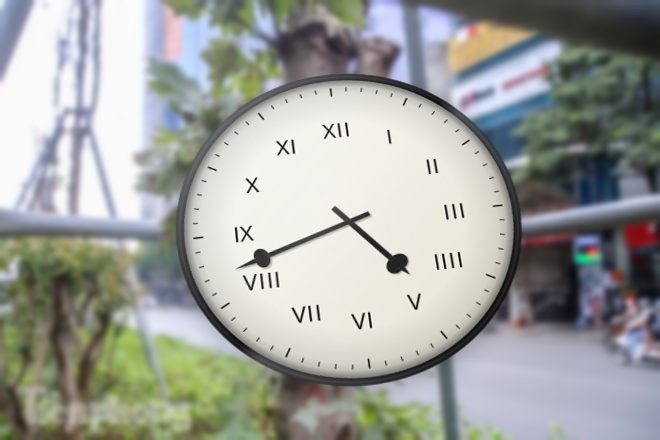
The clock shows **4:42**
